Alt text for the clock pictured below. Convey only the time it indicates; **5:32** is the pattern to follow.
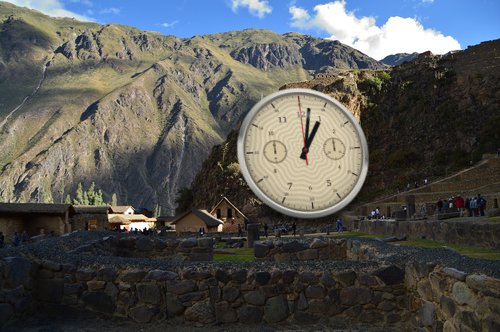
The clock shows **1:02**
